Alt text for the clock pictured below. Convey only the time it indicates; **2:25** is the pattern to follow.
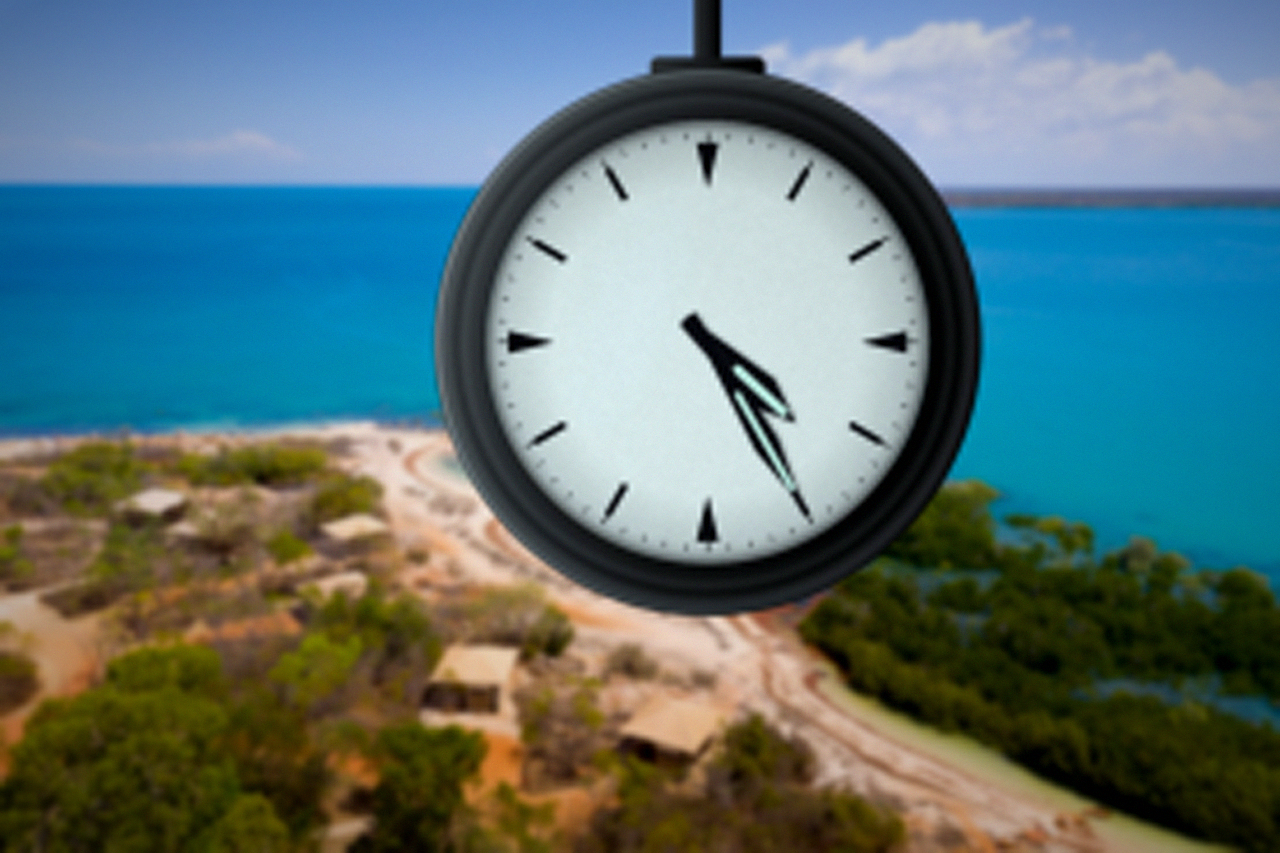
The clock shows **4:25**
